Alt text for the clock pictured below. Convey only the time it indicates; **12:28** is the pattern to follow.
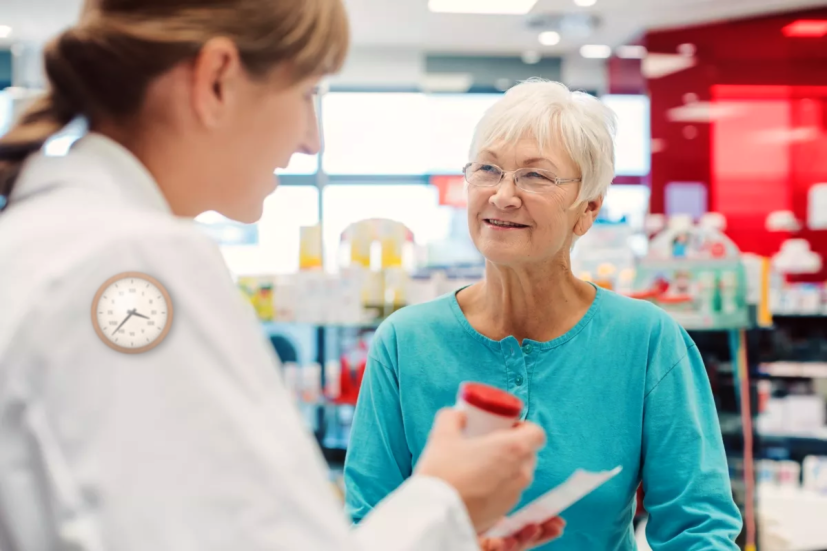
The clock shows **3:37**
